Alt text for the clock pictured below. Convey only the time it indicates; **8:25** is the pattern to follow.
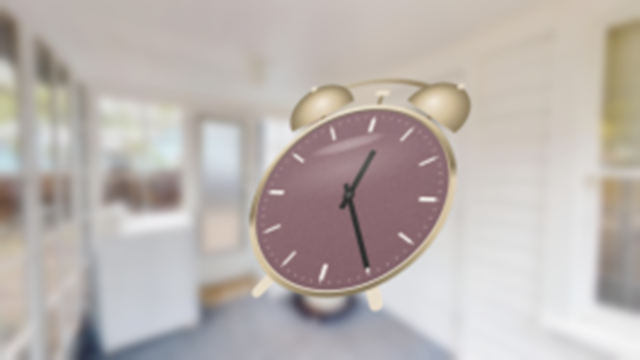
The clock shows **12:25**
